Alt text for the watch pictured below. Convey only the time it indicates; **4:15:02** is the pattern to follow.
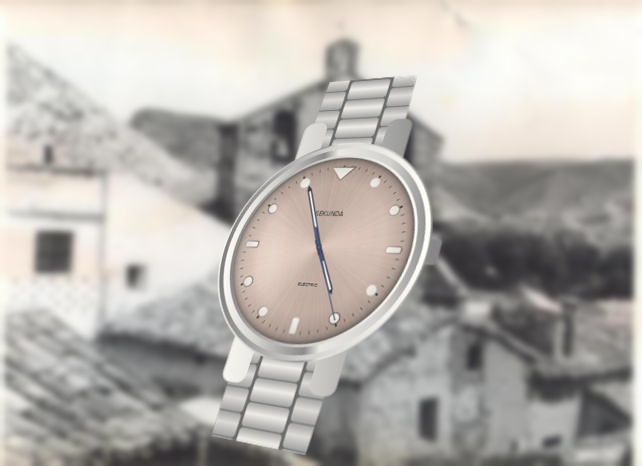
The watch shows **4:55:25**
